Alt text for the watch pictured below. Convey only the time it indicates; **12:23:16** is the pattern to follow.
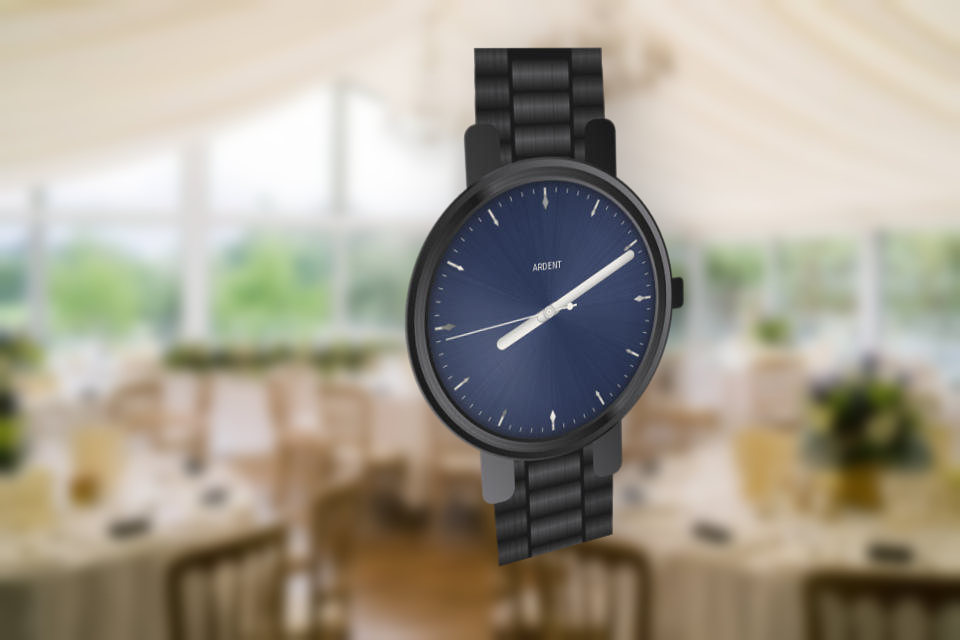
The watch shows **8:10:44**
